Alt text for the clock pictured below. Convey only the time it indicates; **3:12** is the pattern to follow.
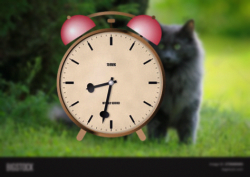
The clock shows **8:32**
